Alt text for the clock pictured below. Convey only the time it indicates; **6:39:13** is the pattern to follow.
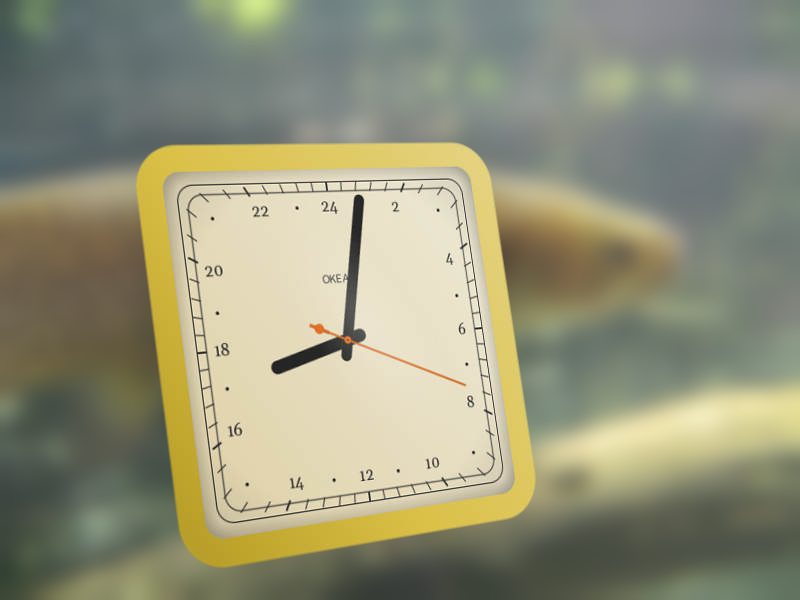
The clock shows **17:02:19**
